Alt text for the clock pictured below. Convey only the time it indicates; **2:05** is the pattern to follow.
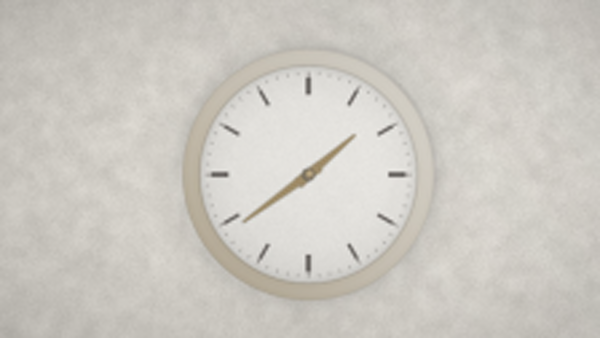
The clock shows **1:39**
